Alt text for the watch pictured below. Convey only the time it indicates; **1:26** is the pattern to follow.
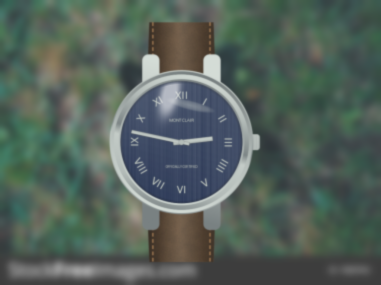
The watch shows **2:47**
